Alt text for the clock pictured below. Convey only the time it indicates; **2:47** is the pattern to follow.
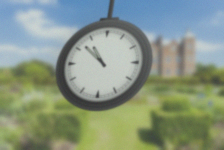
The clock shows **10:52**
